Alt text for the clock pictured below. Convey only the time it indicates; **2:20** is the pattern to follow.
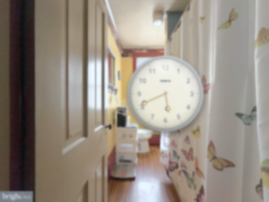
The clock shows **5:41**
